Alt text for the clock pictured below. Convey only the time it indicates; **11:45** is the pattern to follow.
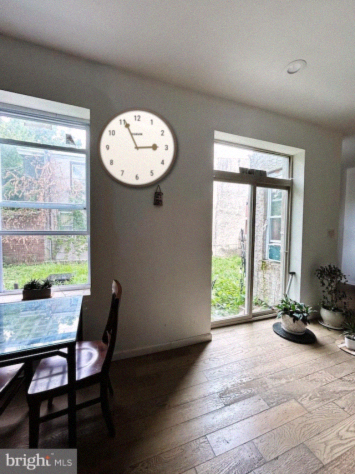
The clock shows **2:56**
